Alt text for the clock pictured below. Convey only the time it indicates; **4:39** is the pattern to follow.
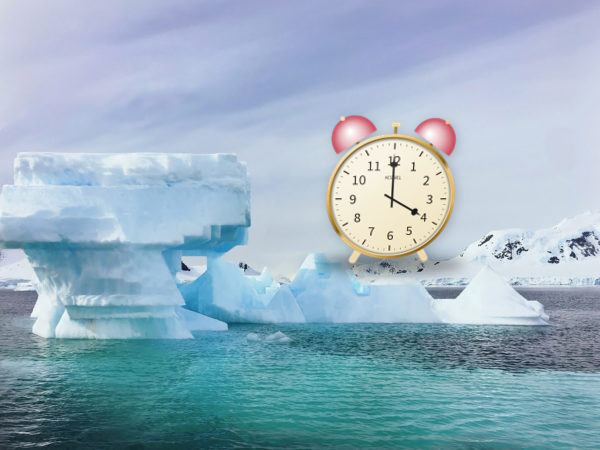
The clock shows **4:00**
